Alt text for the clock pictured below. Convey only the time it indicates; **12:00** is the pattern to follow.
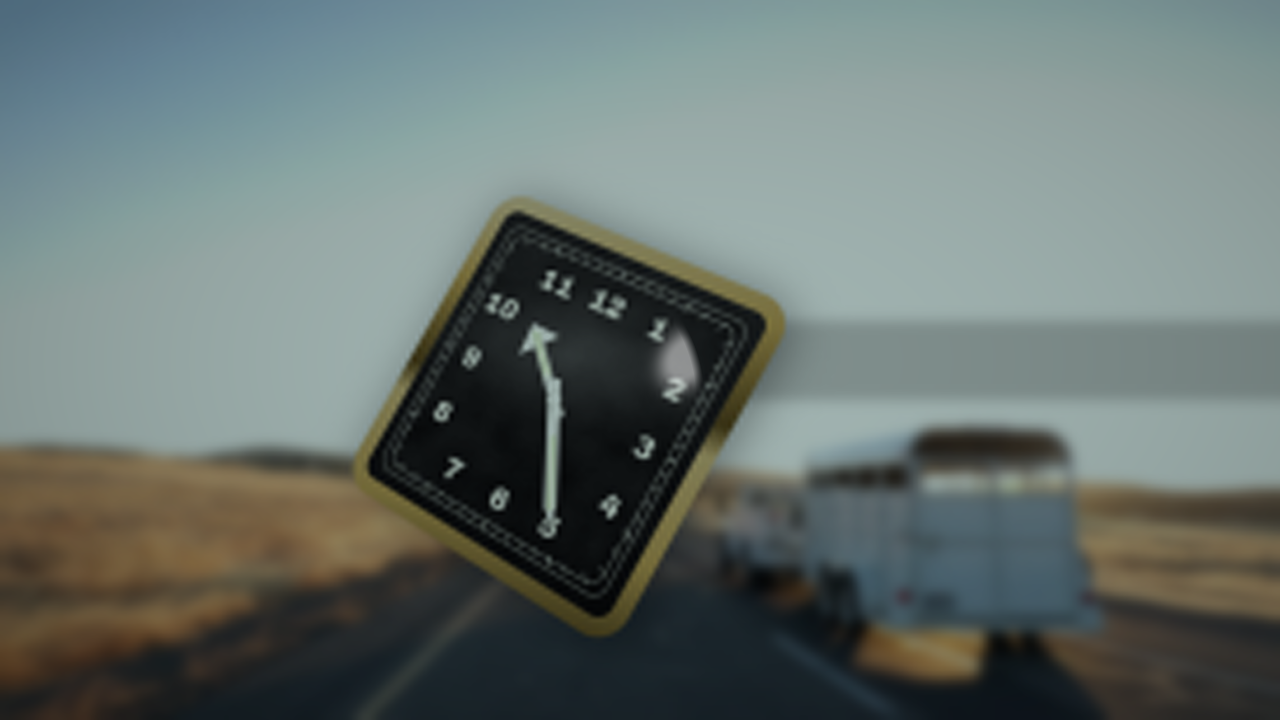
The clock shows **10:25**
